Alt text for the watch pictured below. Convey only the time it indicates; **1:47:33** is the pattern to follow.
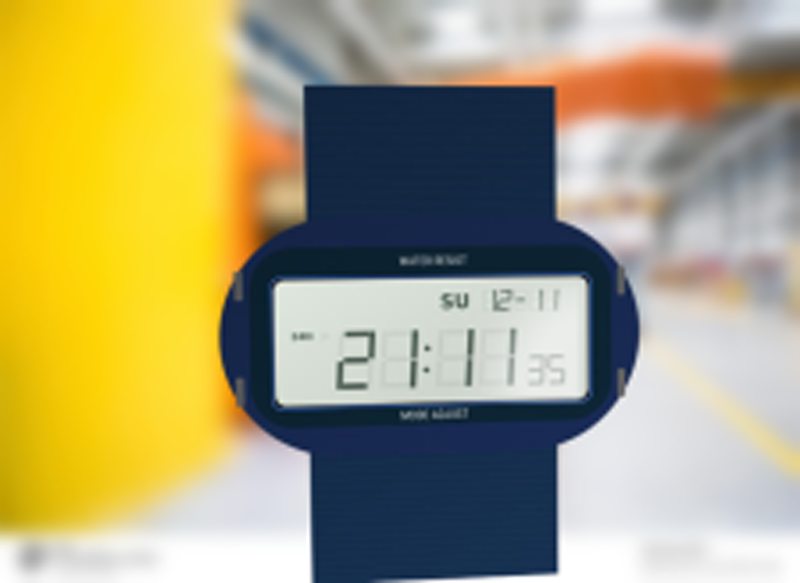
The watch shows **21:11:35**
